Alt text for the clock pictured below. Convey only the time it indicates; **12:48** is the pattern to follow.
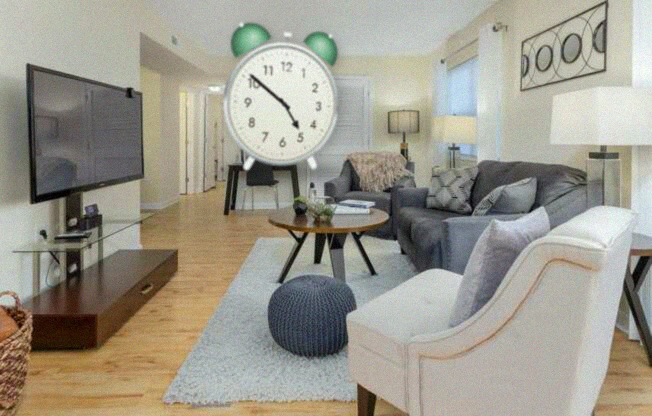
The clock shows **4:51**
